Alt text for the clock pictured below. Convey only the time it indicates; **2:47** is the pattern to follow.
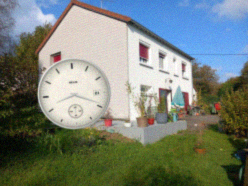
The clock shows **8:19**
